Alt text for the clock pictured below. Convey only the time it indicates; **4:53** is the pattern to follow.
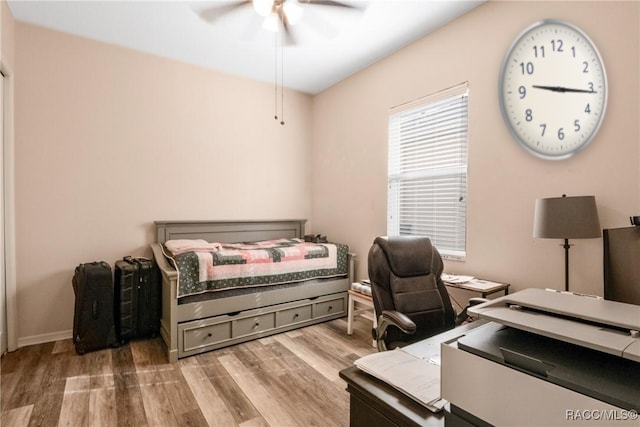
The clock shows **9:16**
